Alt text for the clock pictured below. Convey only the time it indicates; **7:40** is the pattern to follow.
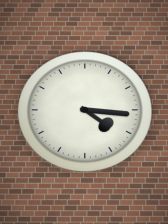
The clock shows **4:16**
